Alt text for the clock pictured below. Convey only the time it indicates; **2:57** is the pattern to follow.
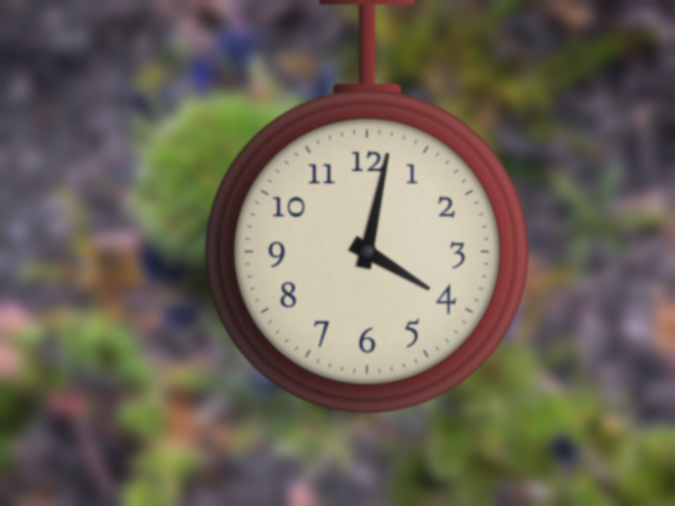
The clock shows **4:02**
